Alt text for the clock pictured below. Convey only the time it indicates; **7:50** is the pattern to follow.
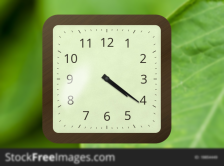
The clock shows **4:21**
